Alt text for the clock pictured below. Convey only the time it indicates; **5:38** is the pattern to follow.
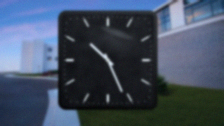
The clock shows **10:26**
